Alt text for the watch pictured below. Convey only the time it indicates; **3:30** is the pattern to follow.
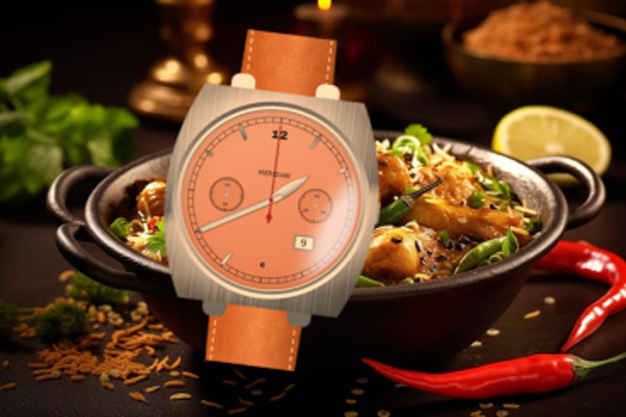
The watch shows **1:40**
